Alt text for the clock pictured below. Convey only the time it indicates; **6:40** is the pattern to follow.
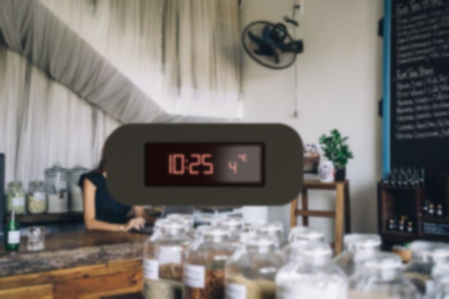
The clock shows **10:25**
